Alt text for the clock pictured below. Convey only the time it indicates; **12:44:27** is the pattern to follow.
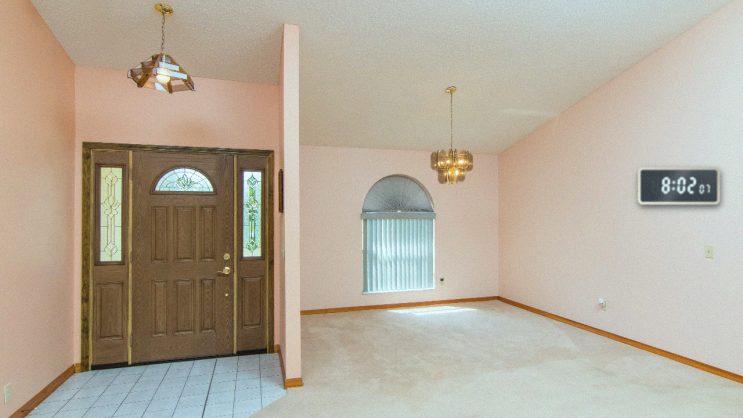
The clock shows **8:02:07**
